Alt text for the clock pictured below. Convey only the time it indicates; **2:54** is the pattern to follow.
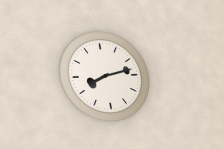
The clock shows **8:13**
